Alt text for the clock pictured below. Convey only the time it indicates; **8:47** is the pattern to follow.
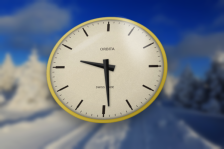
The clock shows **9:29**
